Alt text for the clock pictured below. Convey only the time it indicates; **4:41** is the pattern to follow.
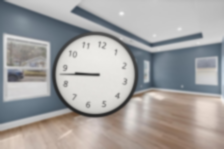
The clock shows **8:43**
